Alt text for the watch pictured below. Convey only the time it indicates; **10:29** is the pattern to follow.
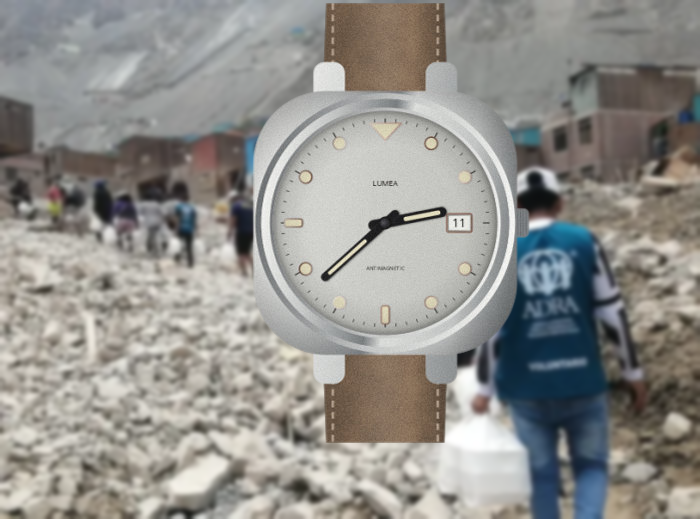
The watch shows **2:38**
